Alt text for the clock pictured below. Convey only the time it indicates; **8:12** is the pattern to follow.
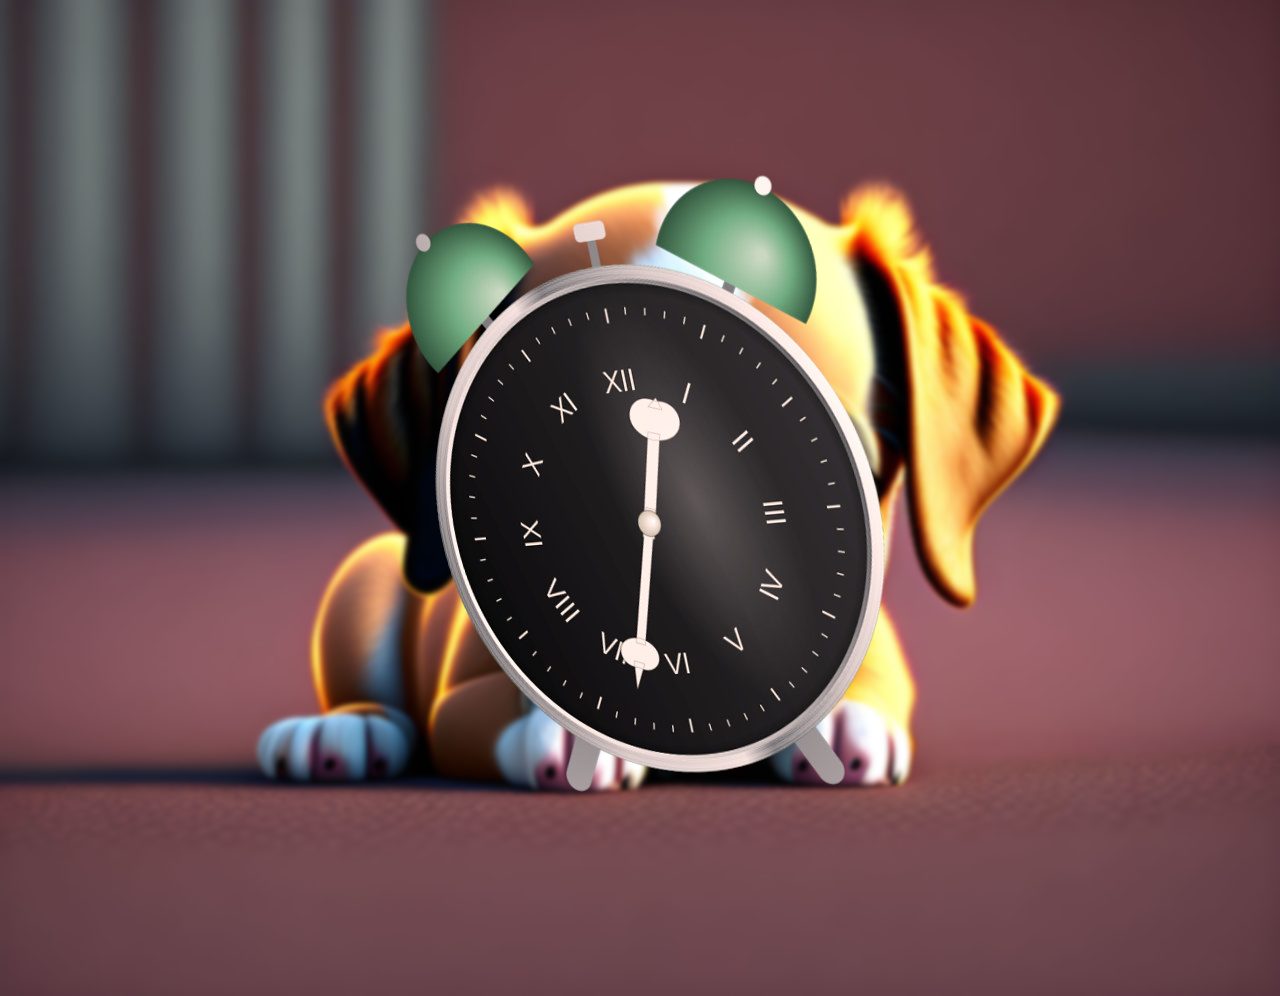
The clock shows **12:33**
